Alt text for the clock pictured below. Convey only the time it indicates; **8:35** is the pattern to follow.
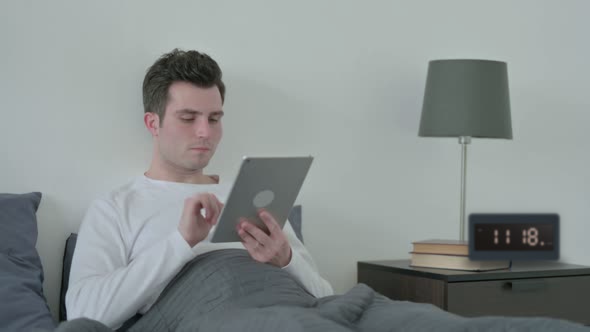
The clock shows **11:18**
